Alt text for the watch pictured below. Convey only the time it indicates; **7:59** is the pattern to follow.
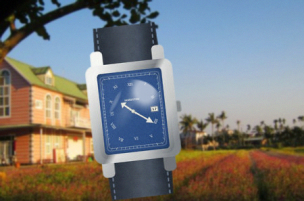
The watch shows **10:21**
